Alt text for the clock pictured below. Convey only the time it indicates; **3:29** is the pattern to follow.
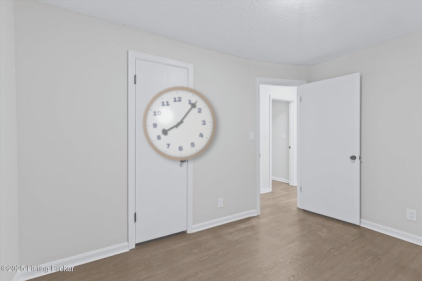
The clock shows **8:07**
